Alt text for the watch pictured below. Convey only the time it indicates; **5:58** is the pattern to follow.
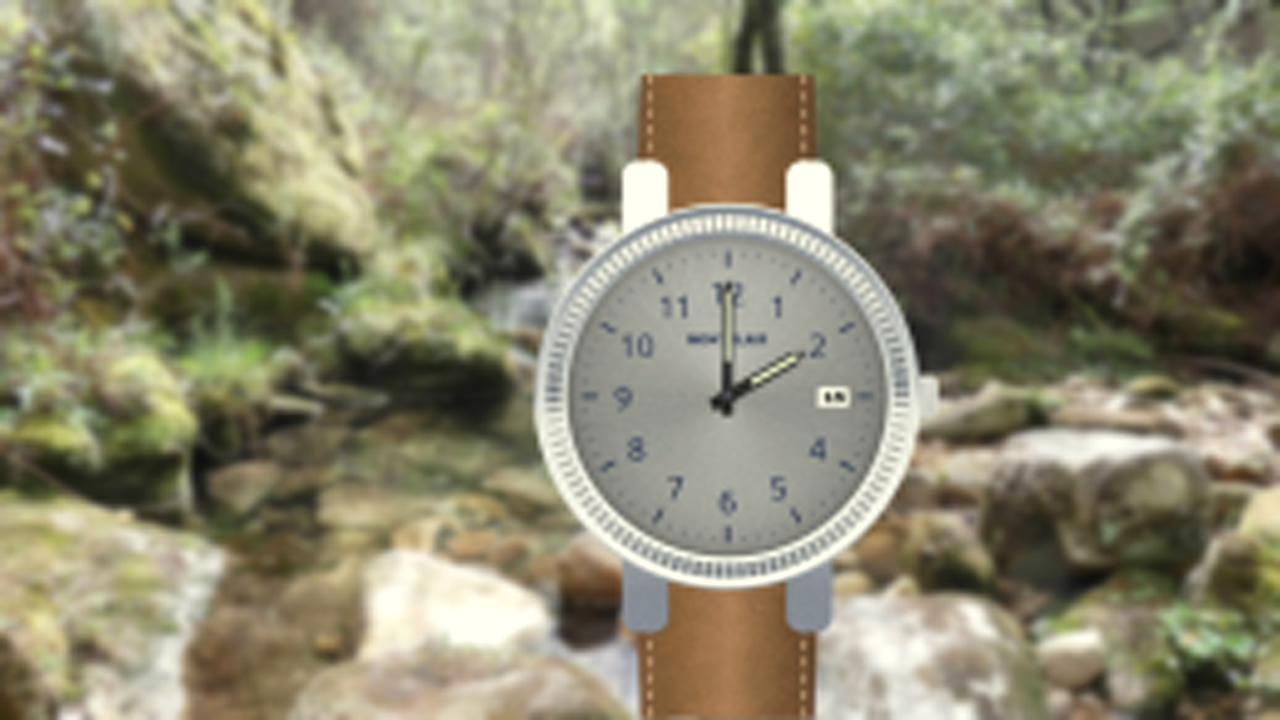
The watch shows **2:00**
